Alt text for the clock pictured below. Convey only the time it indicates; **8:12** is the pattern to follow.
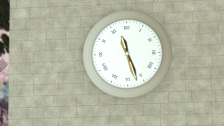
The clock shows **11:27**
